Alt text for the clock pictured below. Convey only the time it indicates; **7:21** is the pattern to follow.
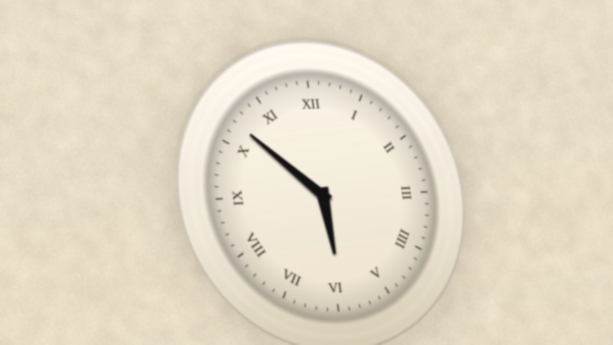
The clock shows **5:52**
